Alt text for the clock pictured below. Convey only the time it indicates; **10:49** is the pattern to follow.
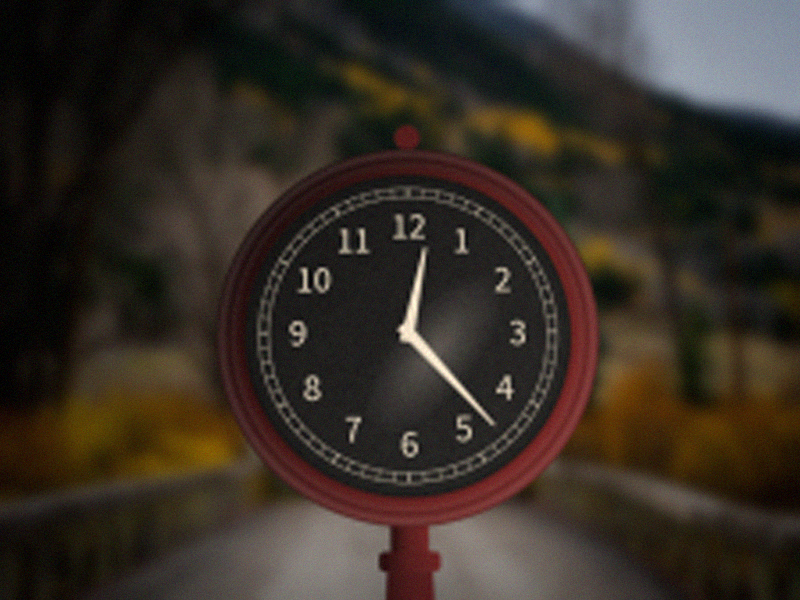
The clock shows **12:23**
